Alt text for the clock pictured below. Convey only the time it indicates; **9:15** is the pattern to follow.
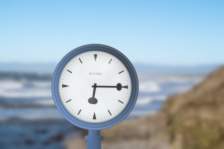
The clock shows **6:15**
